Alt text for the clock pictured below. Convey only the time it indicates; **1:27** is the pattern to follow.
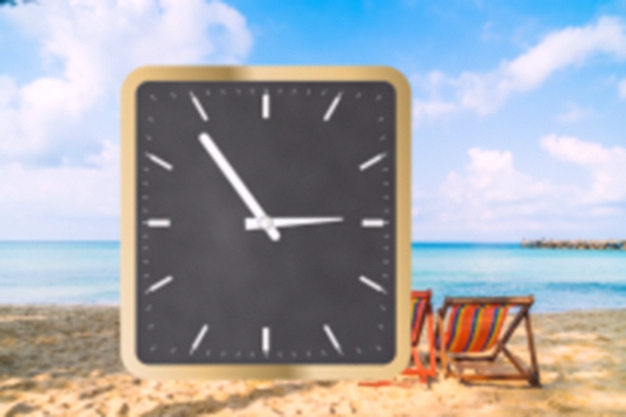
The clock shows **2:54**
